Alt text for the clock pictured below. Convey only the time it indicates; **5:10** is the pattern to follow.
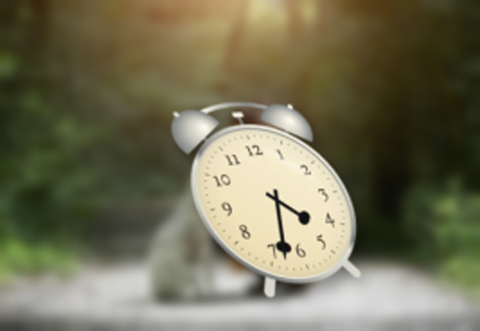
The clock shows **4:33**
